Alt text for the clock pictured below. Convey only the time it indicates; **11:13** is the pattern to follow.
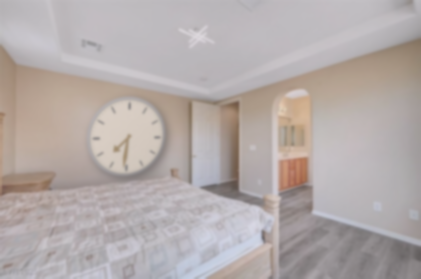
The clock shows **7:31**
